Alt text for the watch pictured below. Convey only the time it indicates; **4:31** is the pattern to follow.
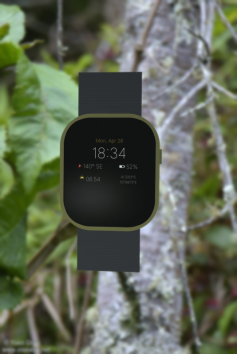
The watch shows **18:34**
